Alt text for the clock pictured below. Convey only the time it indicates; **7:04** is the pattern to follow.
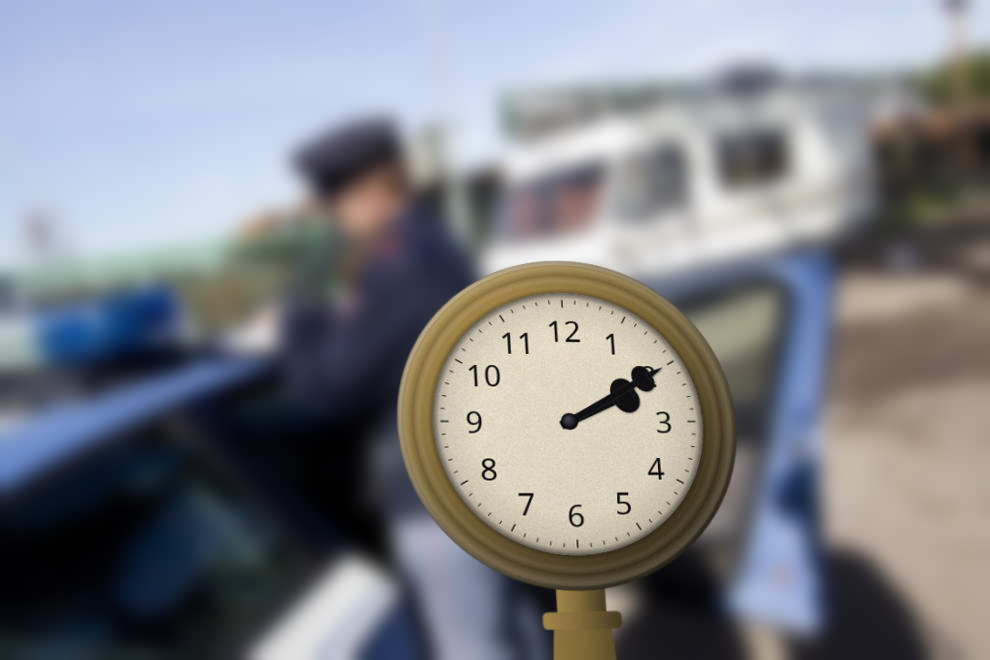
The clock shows **2:10**
